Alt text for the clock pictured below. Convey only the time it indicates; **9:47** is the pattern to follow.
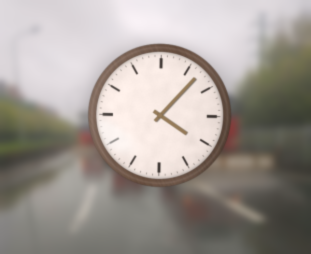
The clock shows **4:07**
